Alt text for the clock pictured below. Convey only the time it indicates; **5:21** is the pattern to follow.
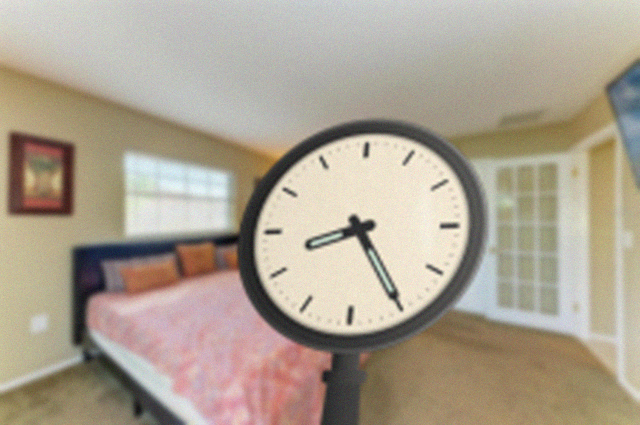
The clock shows **8:25**
